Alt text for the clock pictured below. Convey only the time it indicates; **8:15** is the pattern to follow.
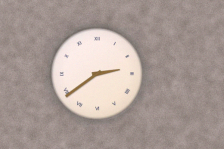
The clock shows **2:39**
